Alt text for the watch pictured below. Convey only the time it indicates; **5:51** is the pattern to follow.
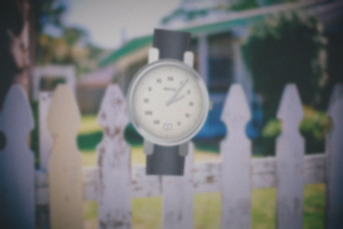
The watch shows **2:06**
